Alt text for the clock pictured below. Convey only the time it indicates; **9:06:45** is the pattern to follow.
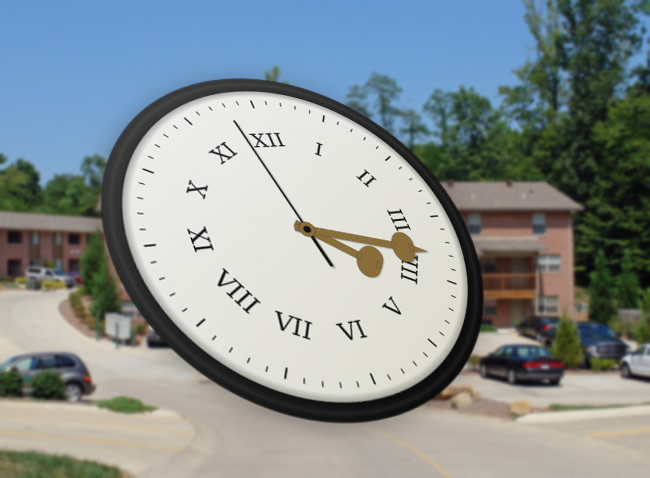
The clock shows **4:17:58**
